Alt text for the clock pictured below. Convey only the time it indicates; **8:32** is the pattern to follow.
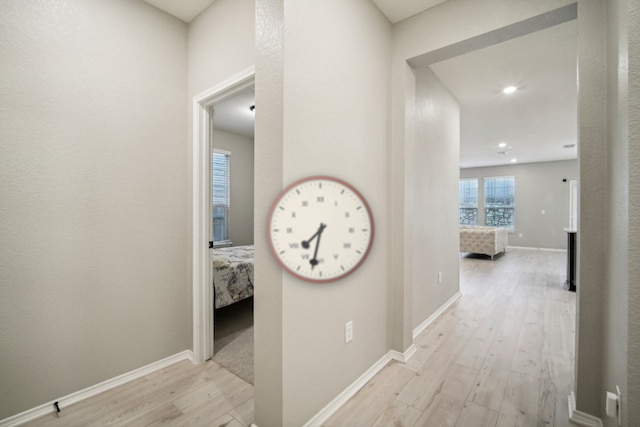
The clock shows **7:32**
